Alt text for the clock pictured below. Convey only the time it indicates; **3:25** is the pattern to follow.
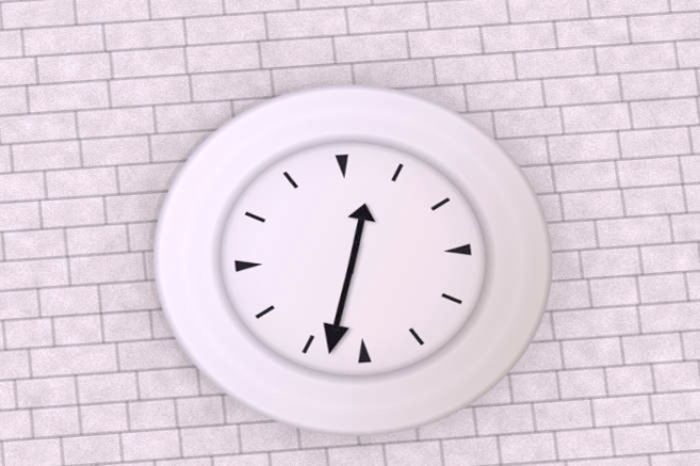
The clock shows **12:33**
